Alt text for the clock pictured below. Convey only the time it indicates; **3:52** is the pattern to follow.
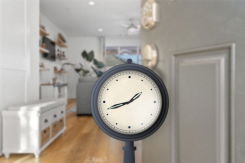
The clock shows **1:42**
